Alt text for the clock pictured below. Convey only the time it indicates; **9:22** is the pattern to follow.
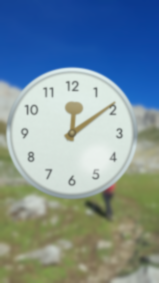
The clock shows **12:09**
